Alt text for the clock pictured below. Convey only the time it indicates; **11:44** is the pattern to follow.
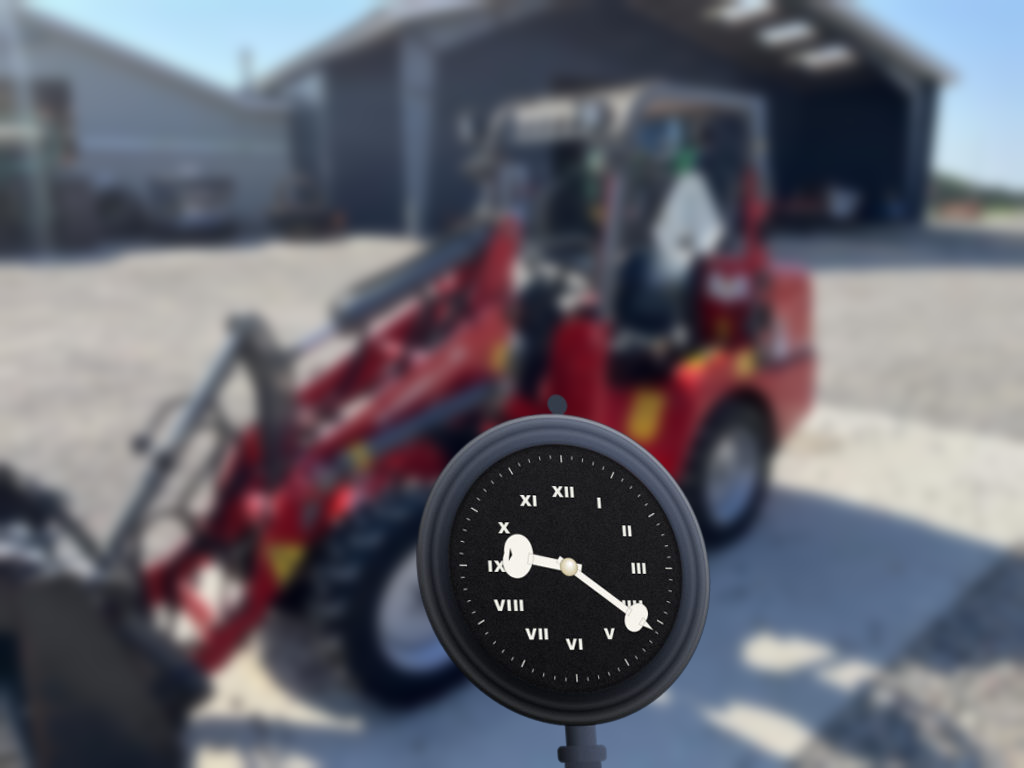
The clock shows **9:21**
